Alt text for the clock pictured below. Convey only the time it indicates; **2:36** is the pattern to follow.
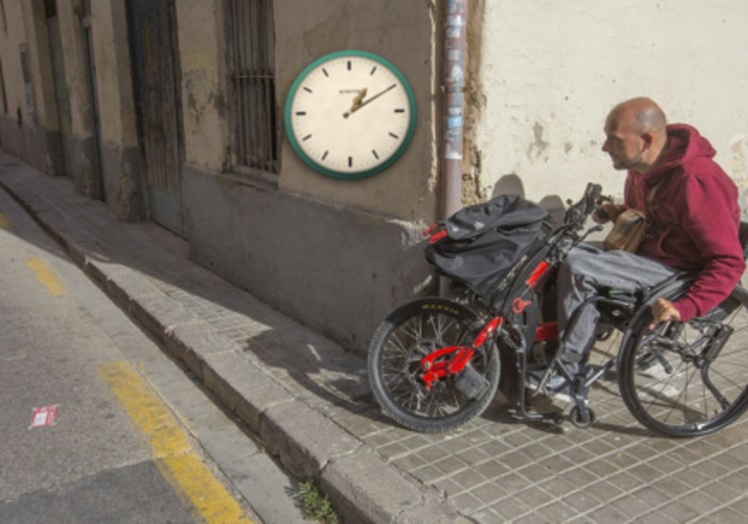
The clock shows **1:10**
